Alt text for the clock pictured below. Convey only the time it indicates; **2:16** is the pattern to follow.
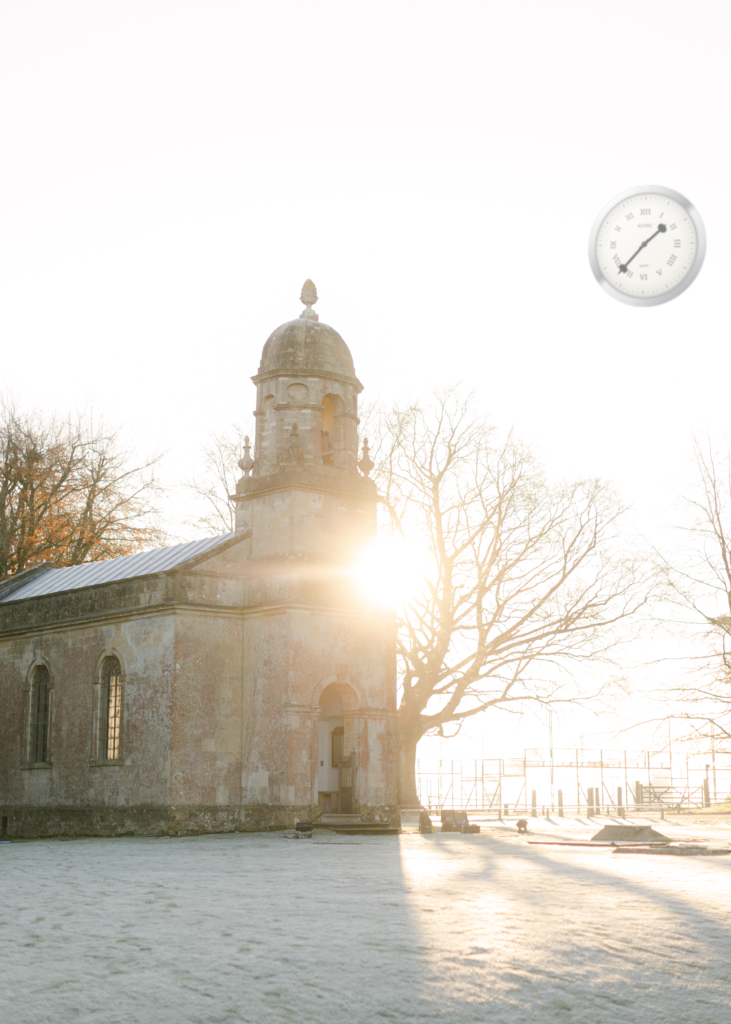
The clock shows **1:37**
